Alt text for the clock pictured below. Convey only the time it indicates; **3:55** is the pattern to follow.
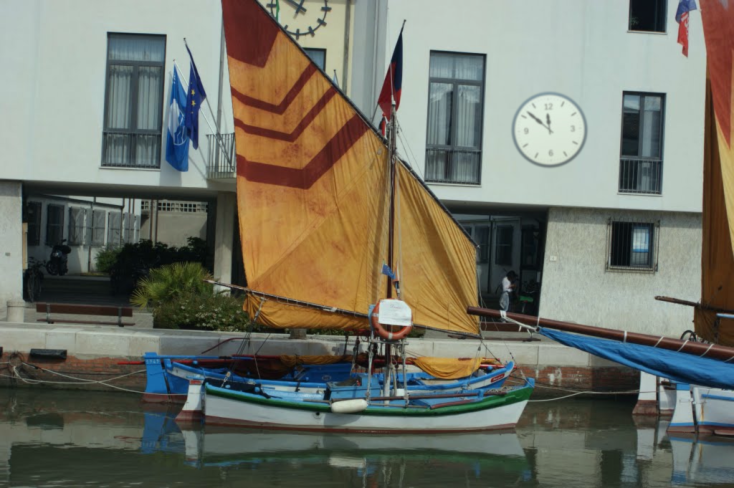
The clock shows **11:52**
